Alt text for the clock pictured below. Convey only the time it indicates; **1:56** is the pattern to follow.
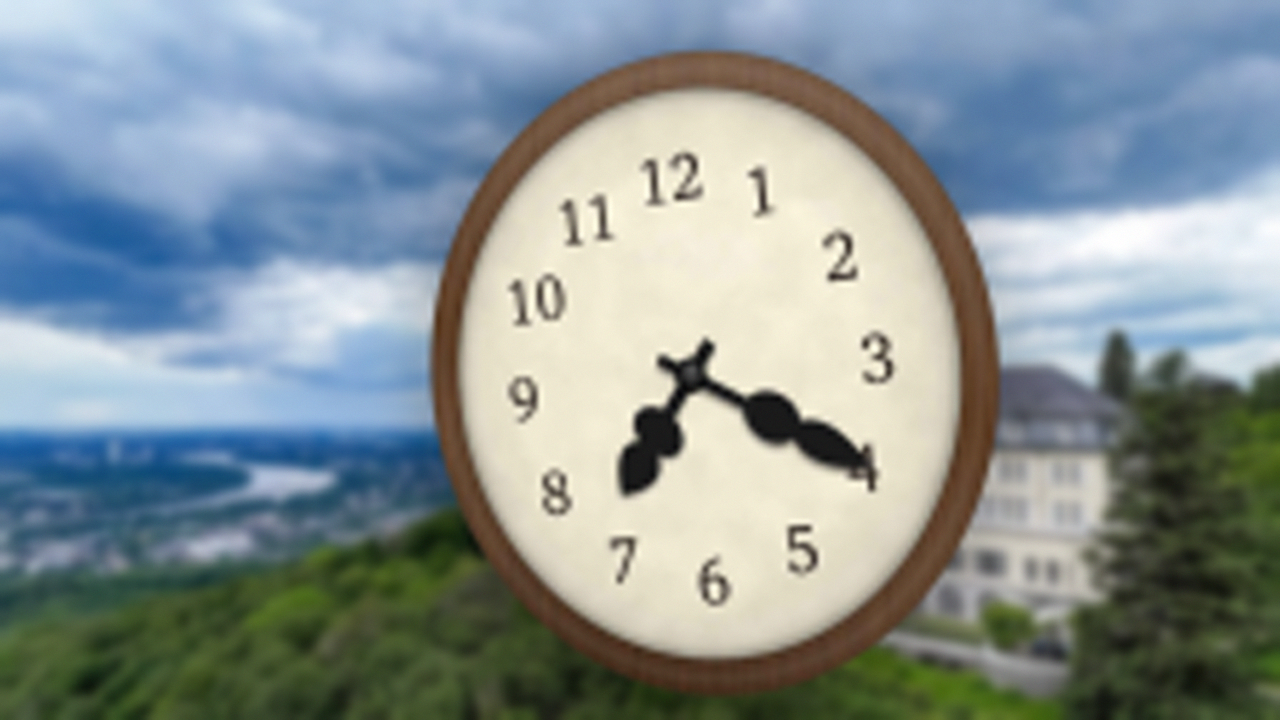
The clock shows **7:20**
